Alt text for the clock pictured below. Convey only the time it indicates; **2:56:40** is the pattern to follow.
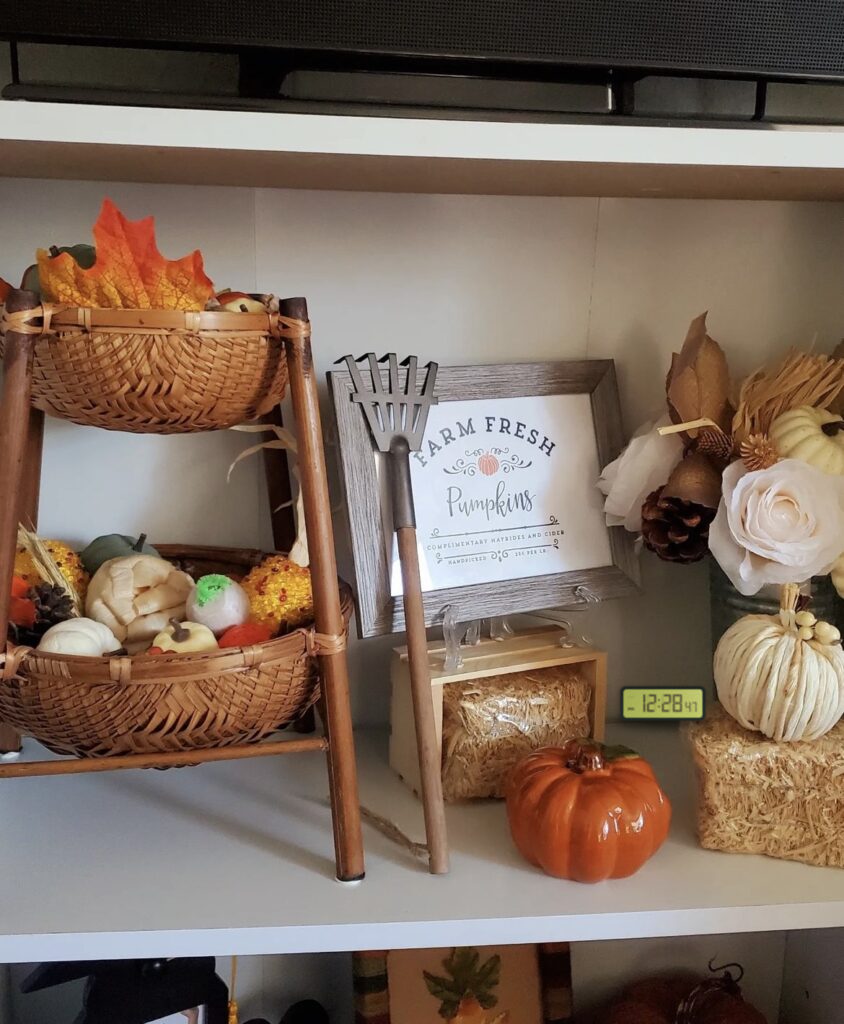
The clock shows **12:28:47**
